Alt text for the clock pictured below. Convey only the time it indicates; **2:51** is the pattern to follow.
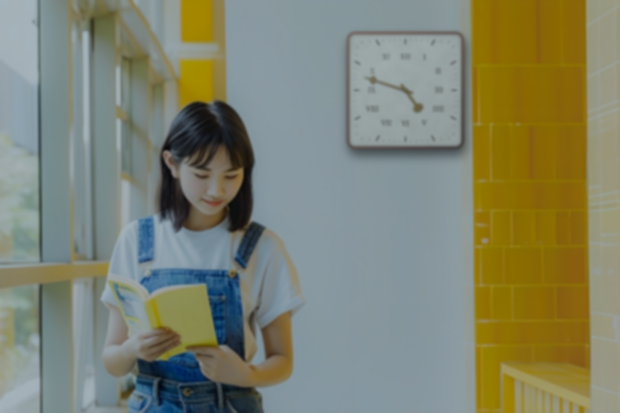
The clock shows **4:48**
